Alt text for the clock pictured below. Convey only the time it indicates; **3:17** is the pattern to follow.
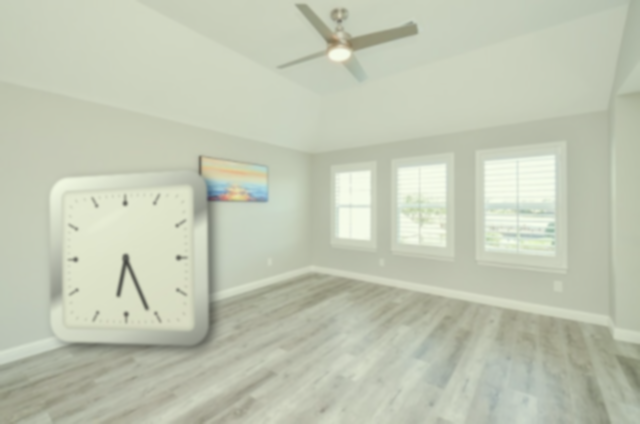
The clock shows **6:26**
